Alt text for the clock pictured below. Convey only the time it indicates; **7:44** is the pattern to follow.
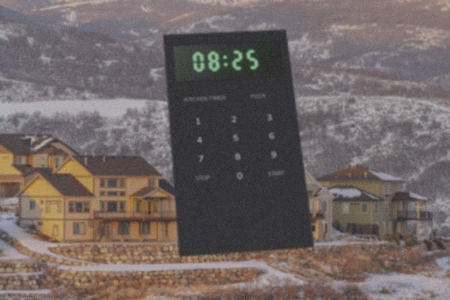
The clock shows **8:25**
